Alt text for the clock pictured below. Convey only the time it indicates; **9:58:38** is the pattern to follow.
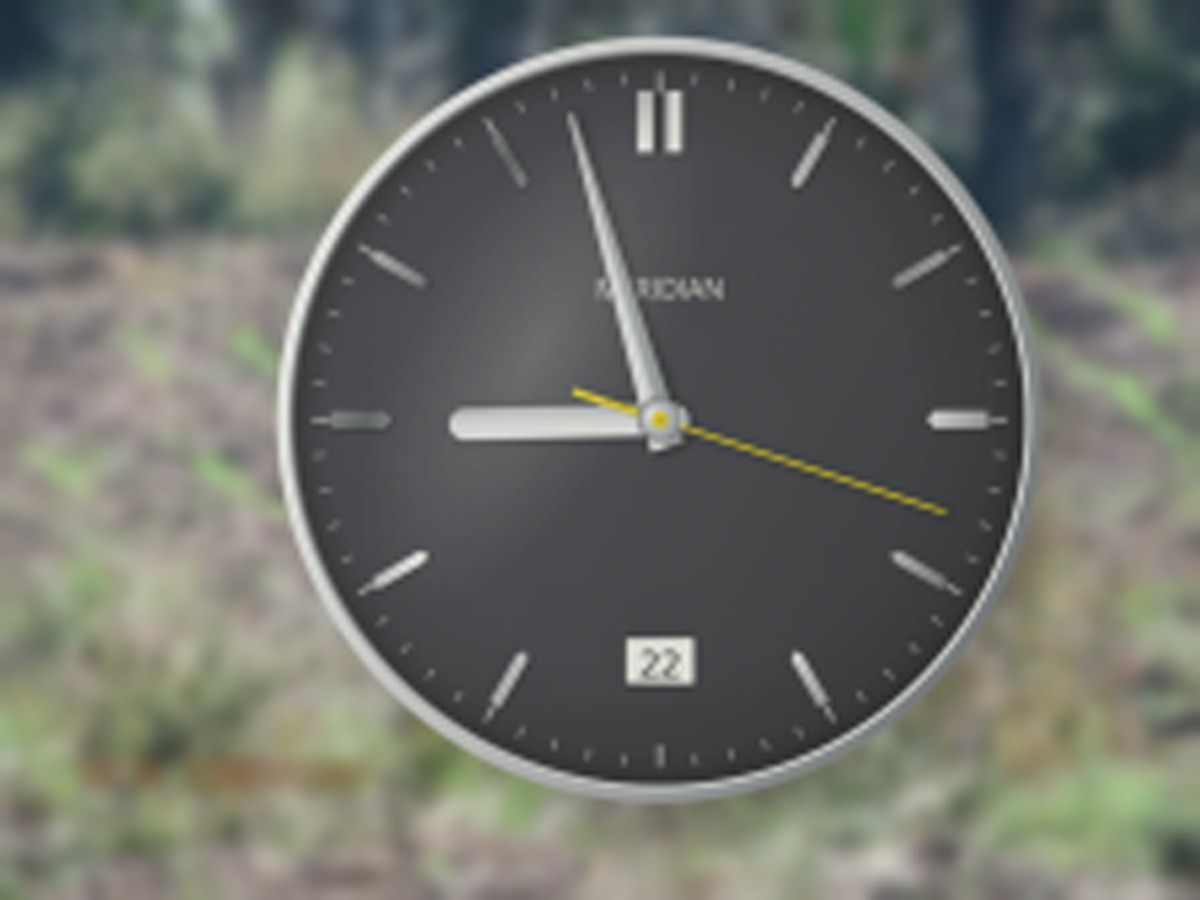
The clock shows **8:57:18**
